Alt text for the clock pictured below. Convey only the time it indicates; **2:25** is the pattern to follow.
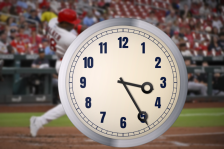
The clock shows **3:25**
